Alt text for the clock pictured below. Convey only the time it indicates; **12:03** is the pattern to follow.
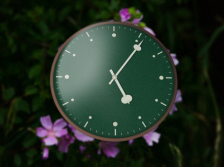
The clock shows **5:06**
